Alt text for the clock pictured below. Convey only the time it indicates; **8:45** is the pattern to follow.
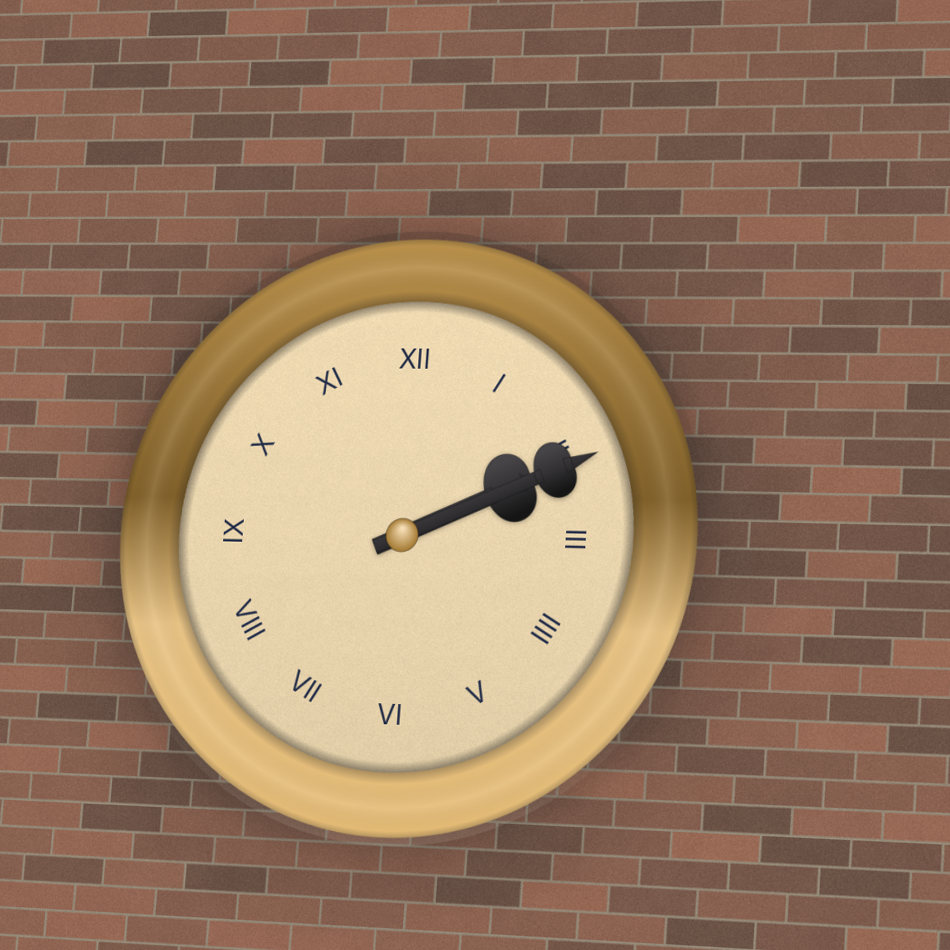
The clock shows **2:11**
